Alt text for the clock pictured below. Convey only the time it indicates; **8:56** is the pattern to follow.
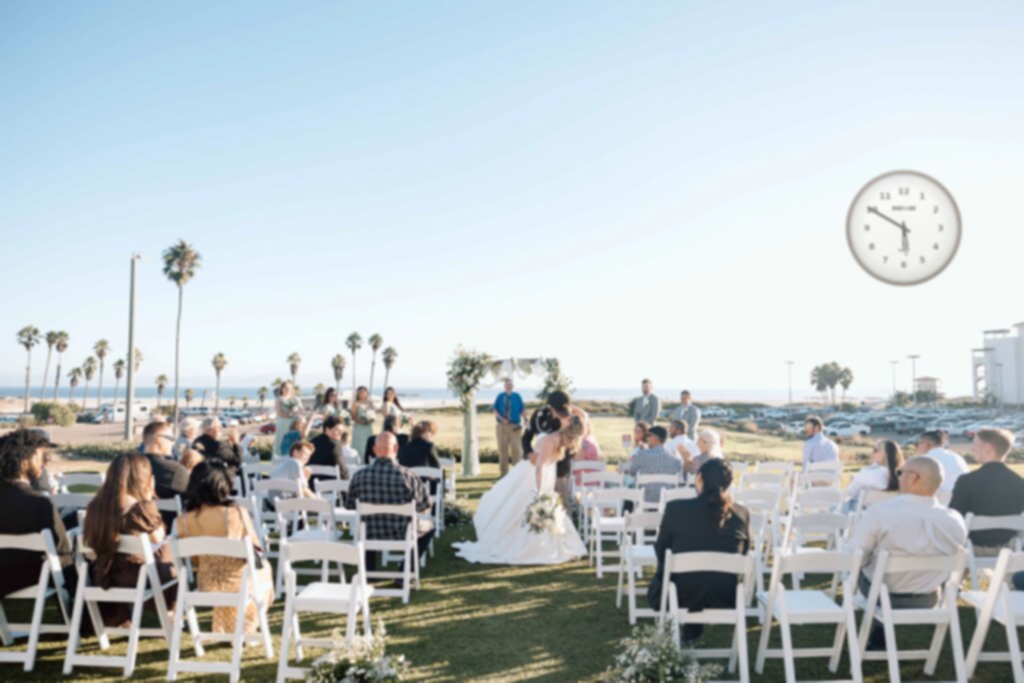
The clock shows **5:50**
